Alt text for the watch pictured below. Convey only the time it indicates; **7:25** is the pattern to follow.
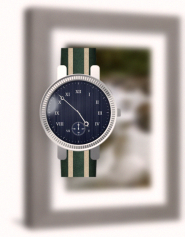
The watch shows **4:52**
